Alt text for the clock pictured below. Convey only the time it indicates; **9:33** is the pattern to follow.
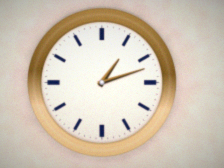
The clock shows **1:12**
